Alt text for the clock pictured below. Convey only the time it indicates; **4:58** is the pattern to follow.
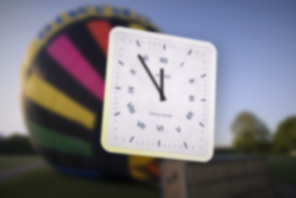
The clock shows **11:54**
